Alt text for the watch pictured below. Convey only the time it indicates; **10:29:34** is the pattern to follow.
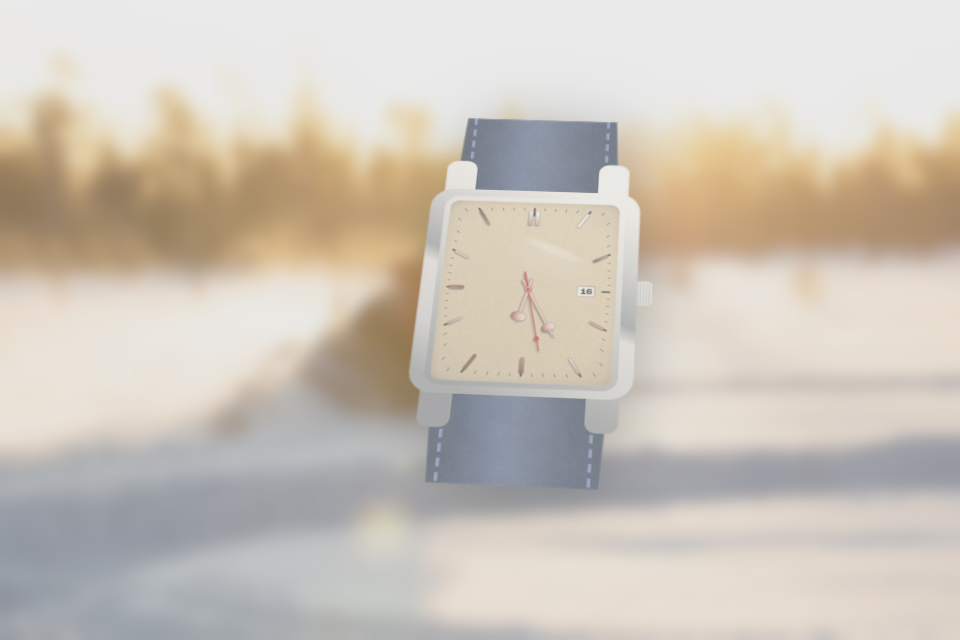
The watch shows **6:25:28**
